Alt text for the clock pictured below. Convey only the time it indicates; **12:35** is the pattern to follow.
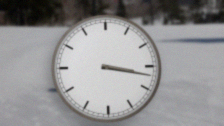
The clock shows **3:17**
